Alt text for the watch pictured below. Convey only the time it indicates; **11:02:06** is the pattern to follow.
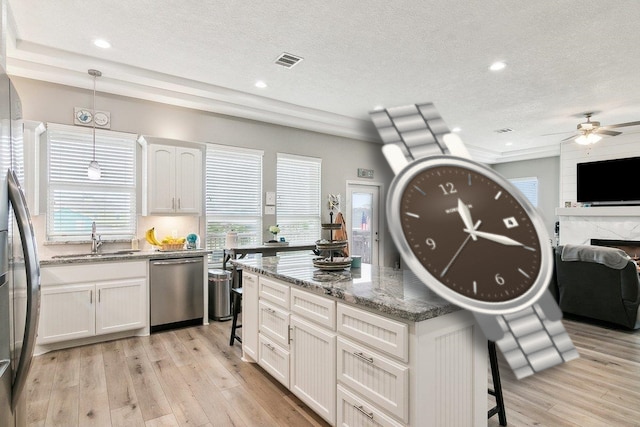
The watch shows **12:19:40**
